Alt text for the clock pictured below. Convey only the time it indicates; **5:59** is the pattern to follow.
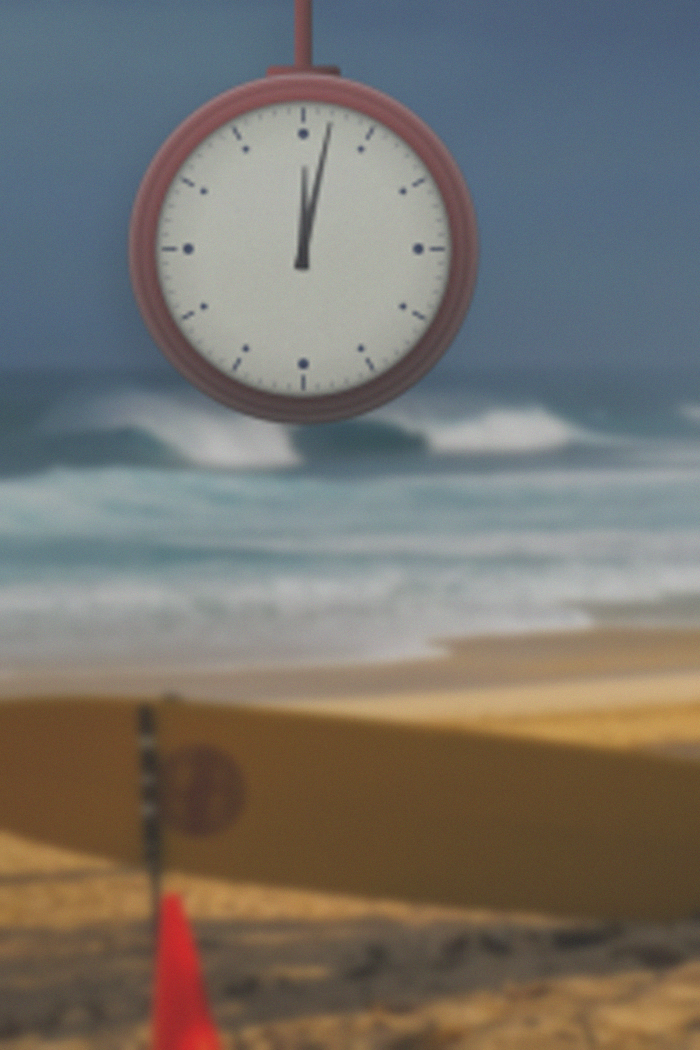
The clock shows **12:02**
